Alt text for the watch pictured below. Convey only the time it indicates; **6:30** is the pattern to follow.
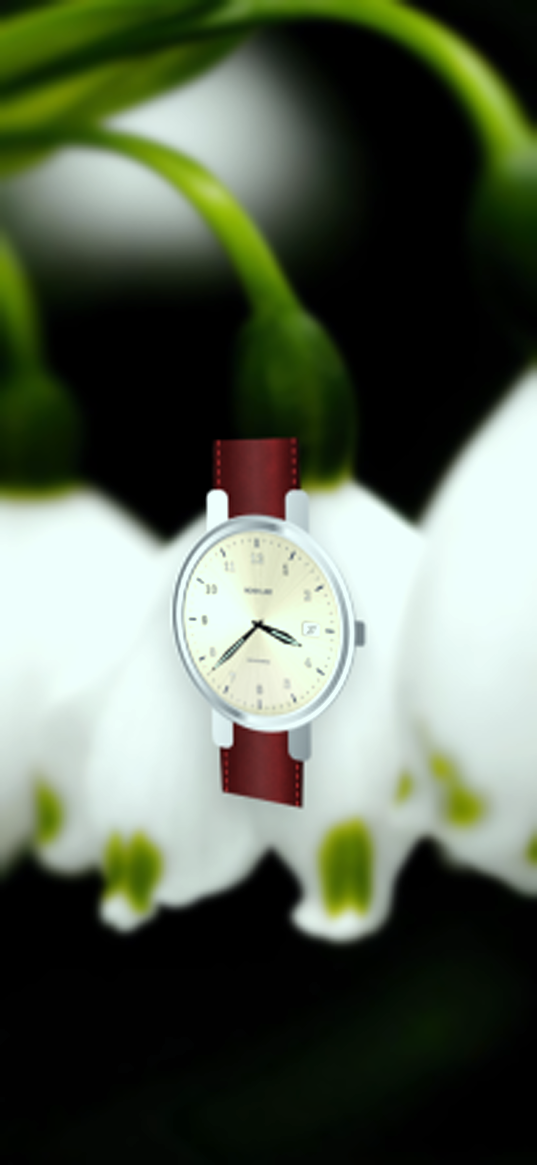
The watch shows **3:38**
